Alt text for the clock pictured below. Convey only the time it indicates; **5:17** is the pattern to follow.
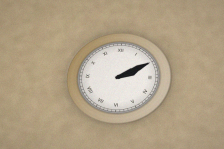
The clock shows **2:10**
